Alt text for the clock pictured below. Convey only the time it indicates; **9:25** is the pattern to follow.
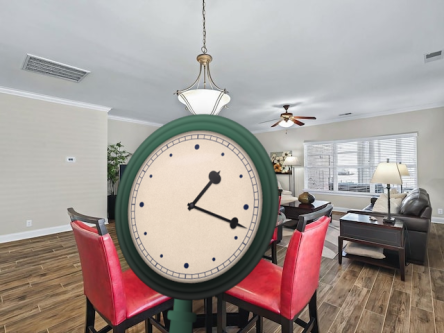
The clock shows **1:18**
